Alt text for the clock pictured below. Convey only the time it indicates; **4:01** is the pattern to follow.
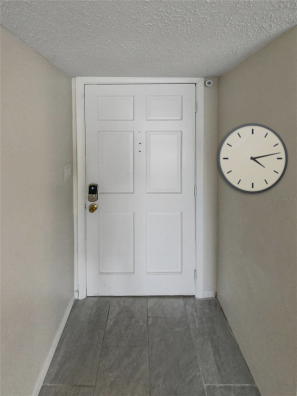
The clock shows **4:13**
